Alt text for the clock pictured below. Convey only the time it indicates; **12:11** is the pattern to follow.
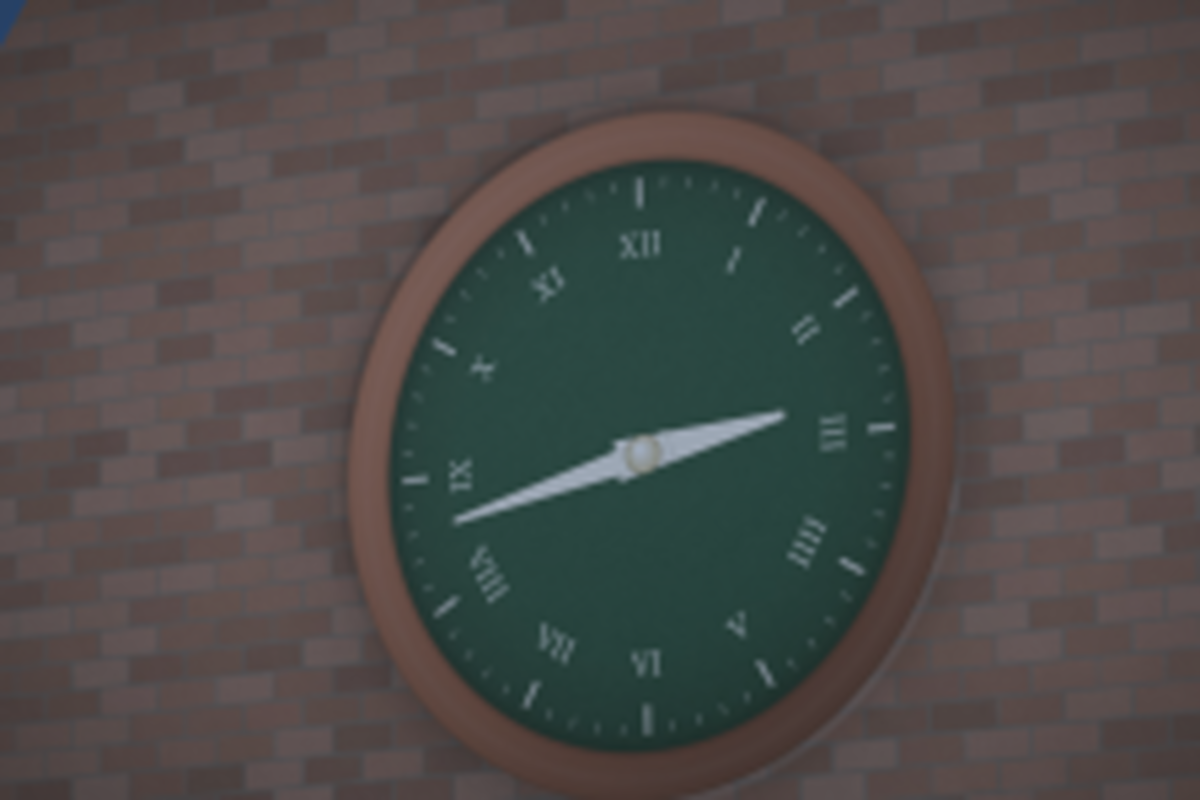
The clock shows **2:43**
